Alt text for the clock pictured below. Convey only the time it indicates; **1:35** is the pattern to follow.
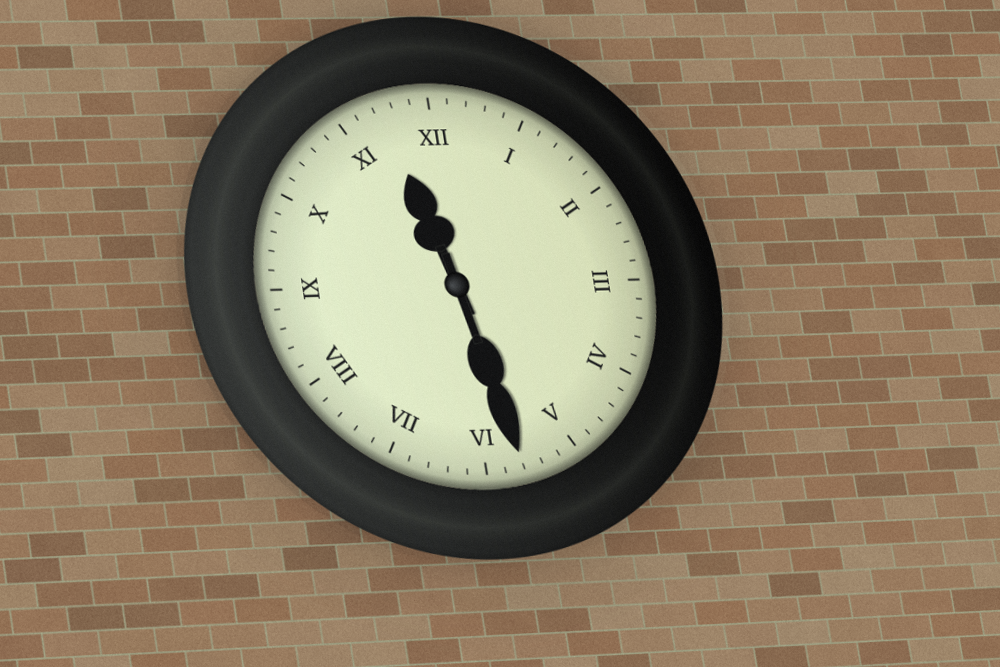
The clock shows **11:28**
